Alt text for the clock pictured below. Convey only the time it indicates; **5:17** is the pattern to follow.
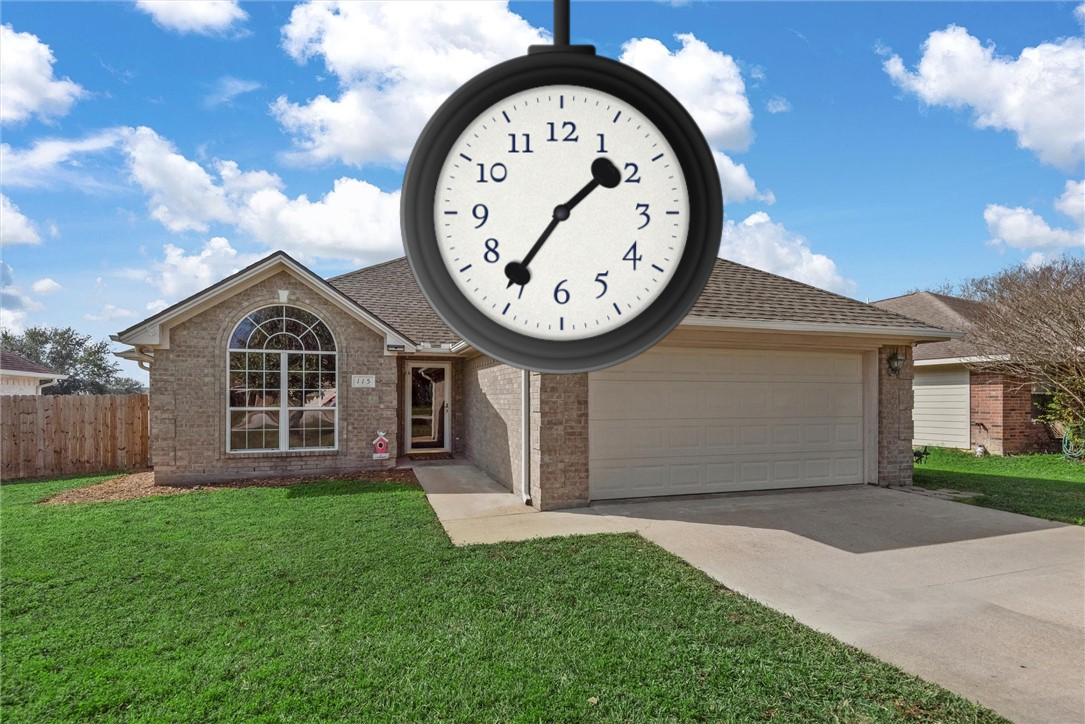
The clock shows **1:36**
